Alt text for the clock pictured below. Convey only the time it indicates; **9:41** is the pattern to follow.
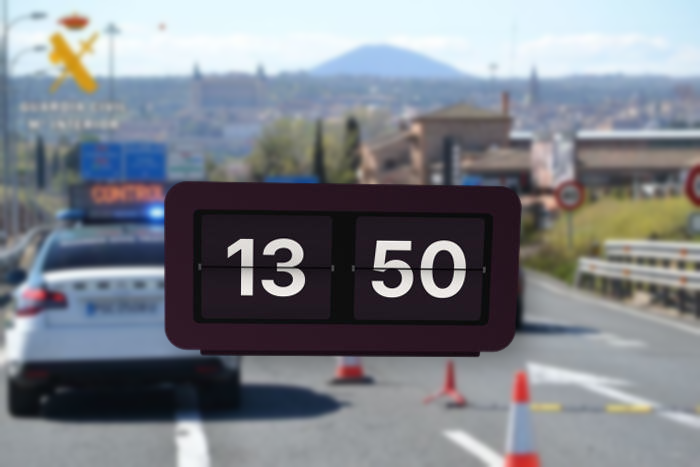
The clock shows **13:50**
